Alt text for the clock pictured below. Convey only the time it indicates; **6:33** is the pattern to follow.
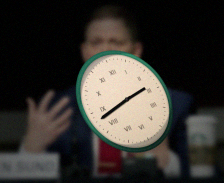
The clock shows **2:43**
